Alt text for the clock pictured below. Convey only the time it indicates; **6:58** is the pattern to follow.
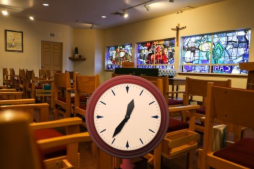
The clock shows **12:36**
